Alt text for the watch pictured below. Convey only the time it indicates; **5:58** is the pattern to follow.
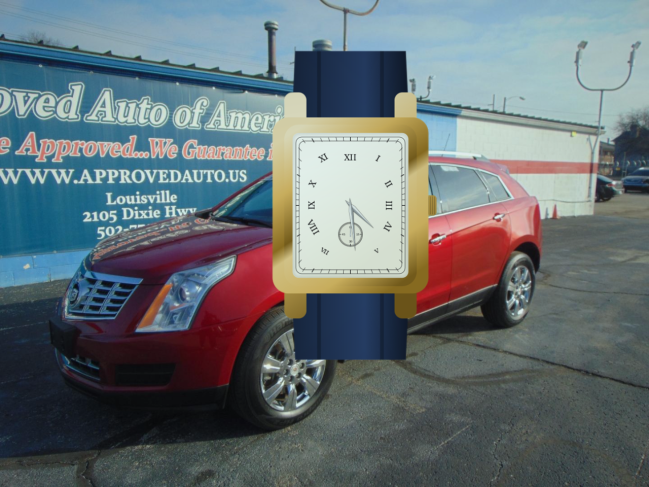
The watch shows **4:29**
